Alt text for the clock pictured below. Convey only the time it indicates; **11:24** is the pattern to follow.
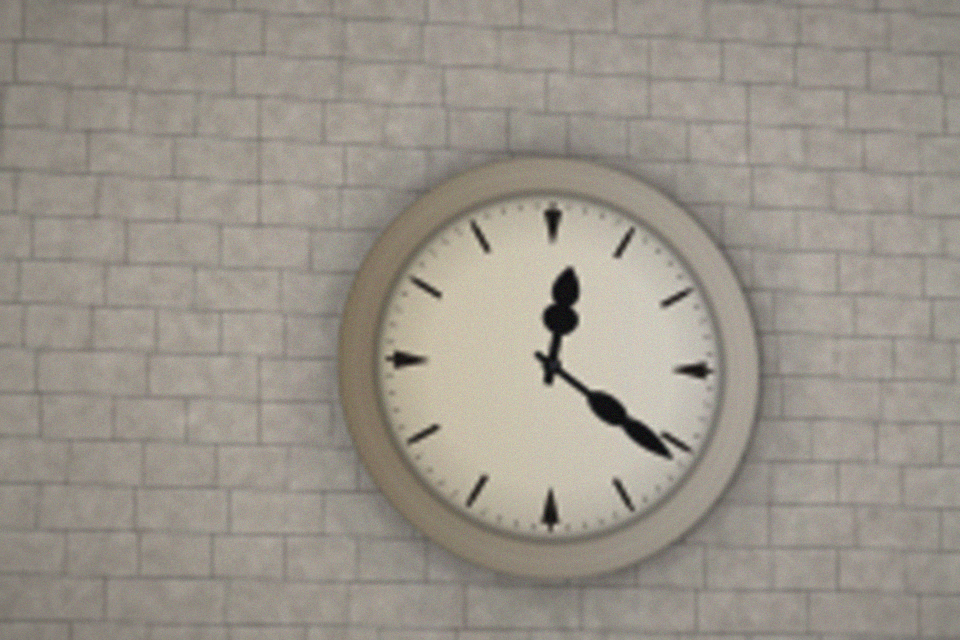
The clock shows **12:21**
